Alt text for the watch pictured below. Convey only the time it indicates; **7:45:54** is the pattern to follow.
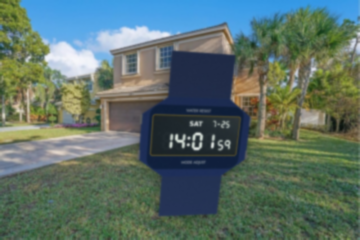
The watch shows **14:01:59**
